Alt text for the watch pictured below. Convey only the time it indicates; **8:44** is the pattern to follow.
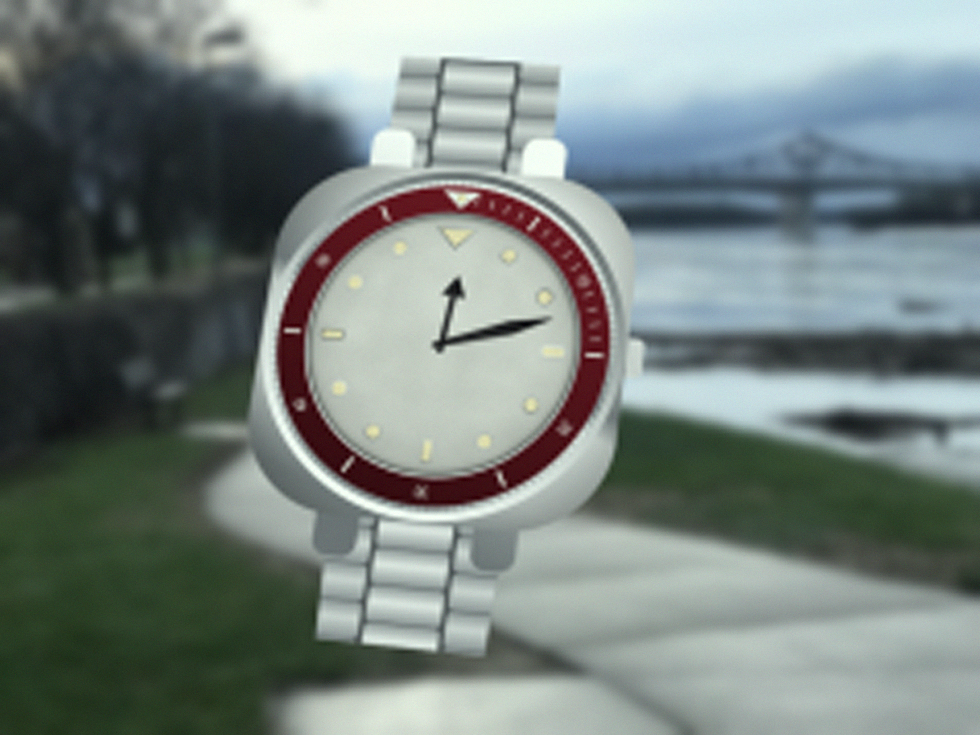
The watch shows **12:12**
